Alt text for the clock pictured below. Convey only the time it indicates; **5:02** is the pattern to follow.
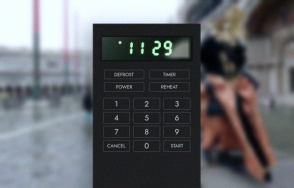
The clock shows **11:29**
